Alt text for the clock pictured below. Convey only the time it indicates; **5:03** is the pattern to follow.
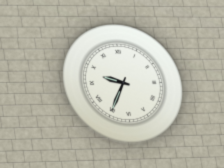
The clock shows **9:35**
